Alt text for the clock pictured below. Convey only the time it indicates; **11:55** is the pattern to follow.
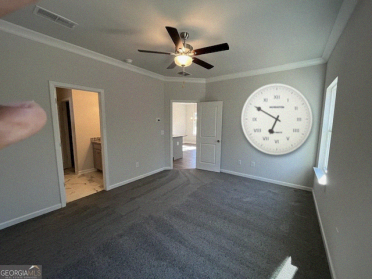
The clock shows **6:50**
